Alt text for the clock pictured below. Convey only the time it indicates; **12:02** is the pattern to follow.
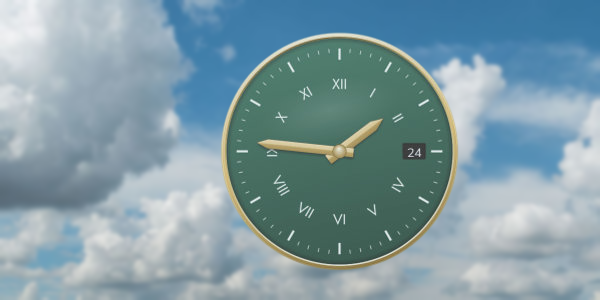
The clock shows **1:46**
